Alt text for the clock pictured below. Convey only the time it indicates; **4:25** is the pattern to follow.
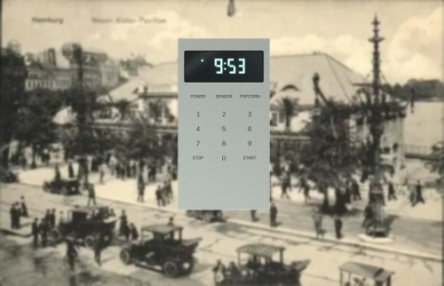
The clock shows **9:53**
